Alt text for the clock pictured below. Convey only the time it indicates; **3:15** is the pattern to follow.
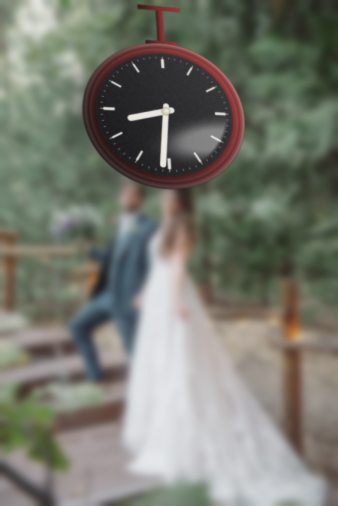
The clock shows **8:31**
